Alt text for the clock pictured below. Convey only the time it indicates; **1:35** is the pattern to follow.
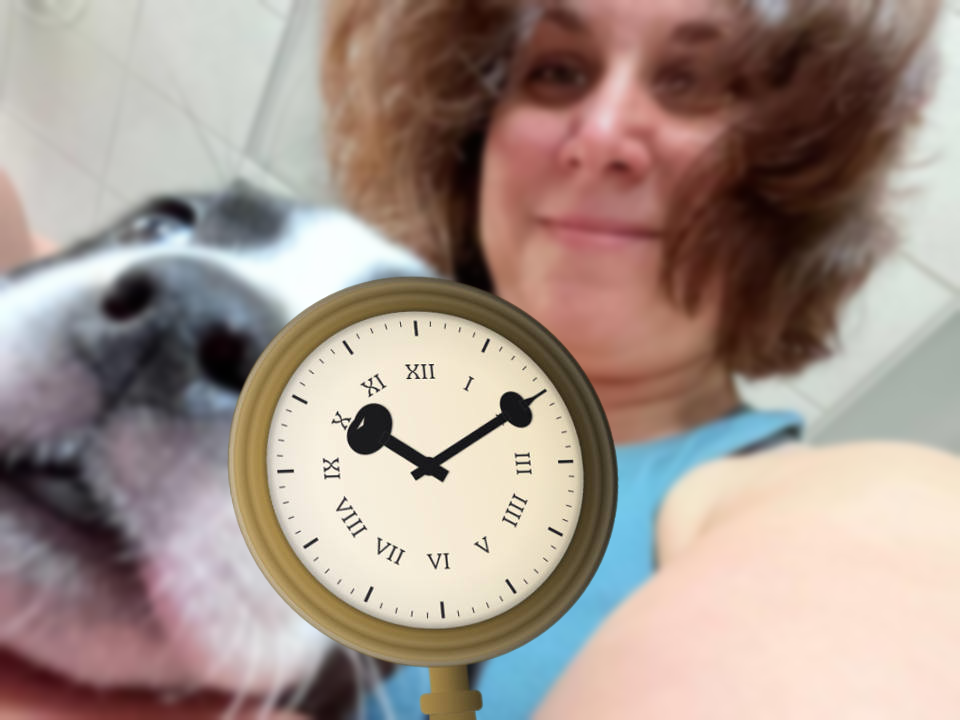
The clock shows **10:10**
